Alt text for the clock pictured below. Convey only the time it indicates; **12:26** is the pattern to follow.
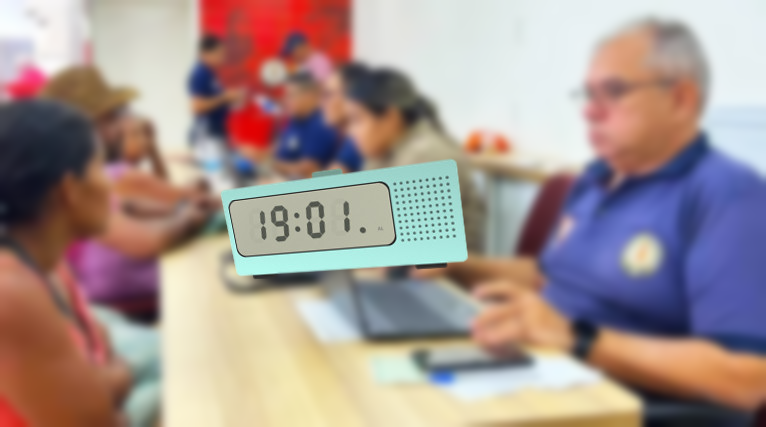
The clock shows **19:01**
